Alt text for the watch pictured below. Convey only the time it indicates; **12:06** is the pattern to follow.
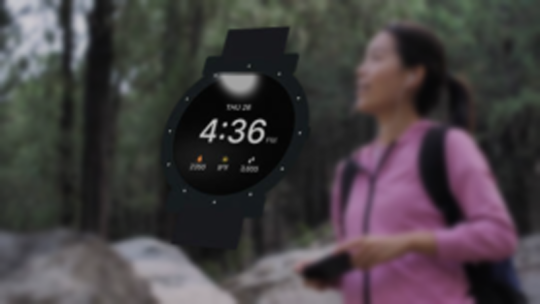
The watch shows **4:36**
